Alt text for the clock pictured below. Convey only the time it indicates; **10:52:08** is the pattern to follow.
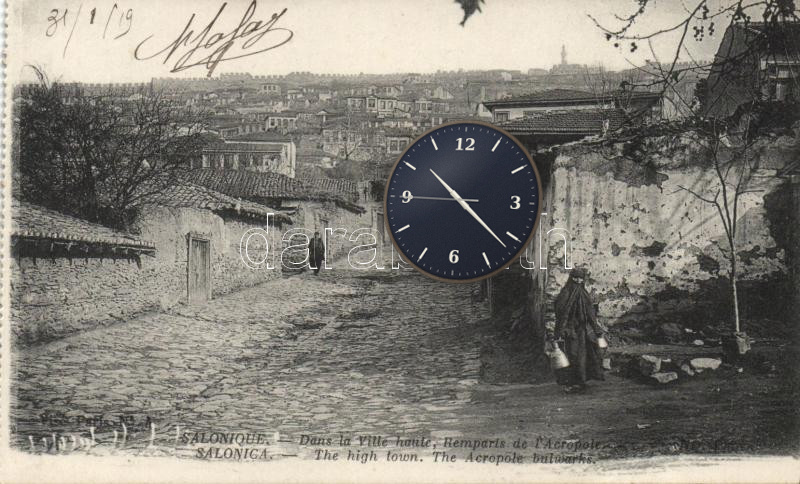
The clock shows **10:21:45**
